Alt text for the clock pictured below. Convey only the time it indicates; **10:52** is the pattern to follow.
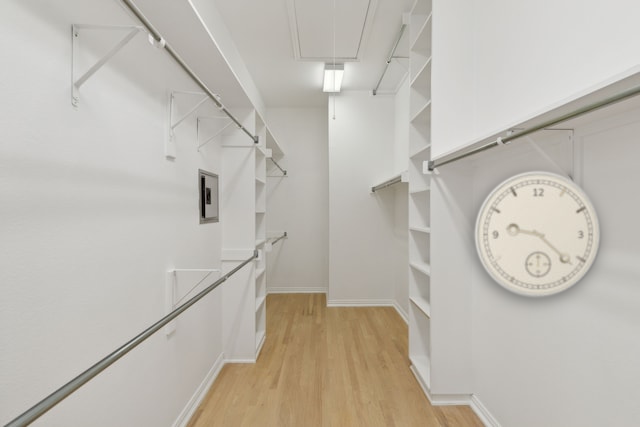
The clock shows **9:22**
